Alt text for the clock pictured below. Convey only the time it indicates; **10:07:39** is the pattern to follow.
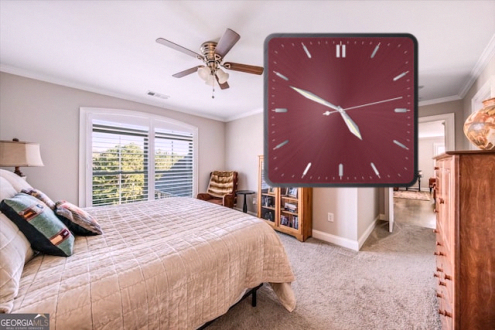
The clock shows **4:49:13**
